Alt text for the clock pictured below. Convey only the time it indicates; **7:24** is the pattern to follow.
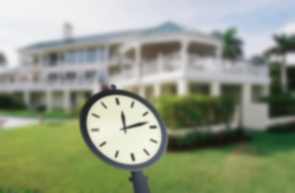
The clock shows **12:13**
